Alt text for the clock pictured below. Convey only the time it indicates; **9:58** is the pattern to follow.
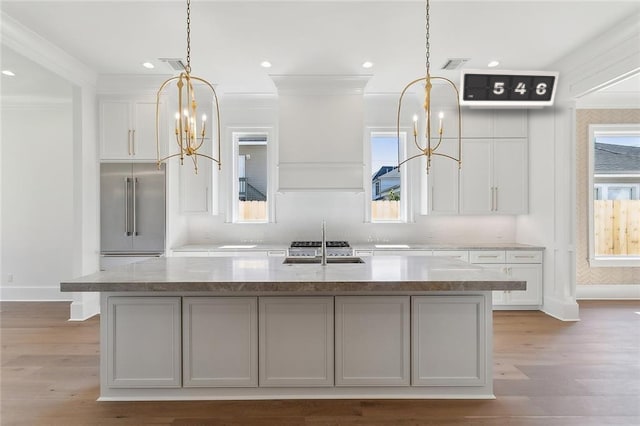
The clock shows **5:46**
